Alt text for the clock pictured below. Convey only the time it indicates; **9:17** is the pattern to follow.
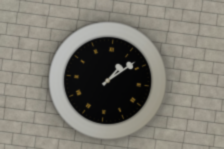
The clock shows **1:08**
